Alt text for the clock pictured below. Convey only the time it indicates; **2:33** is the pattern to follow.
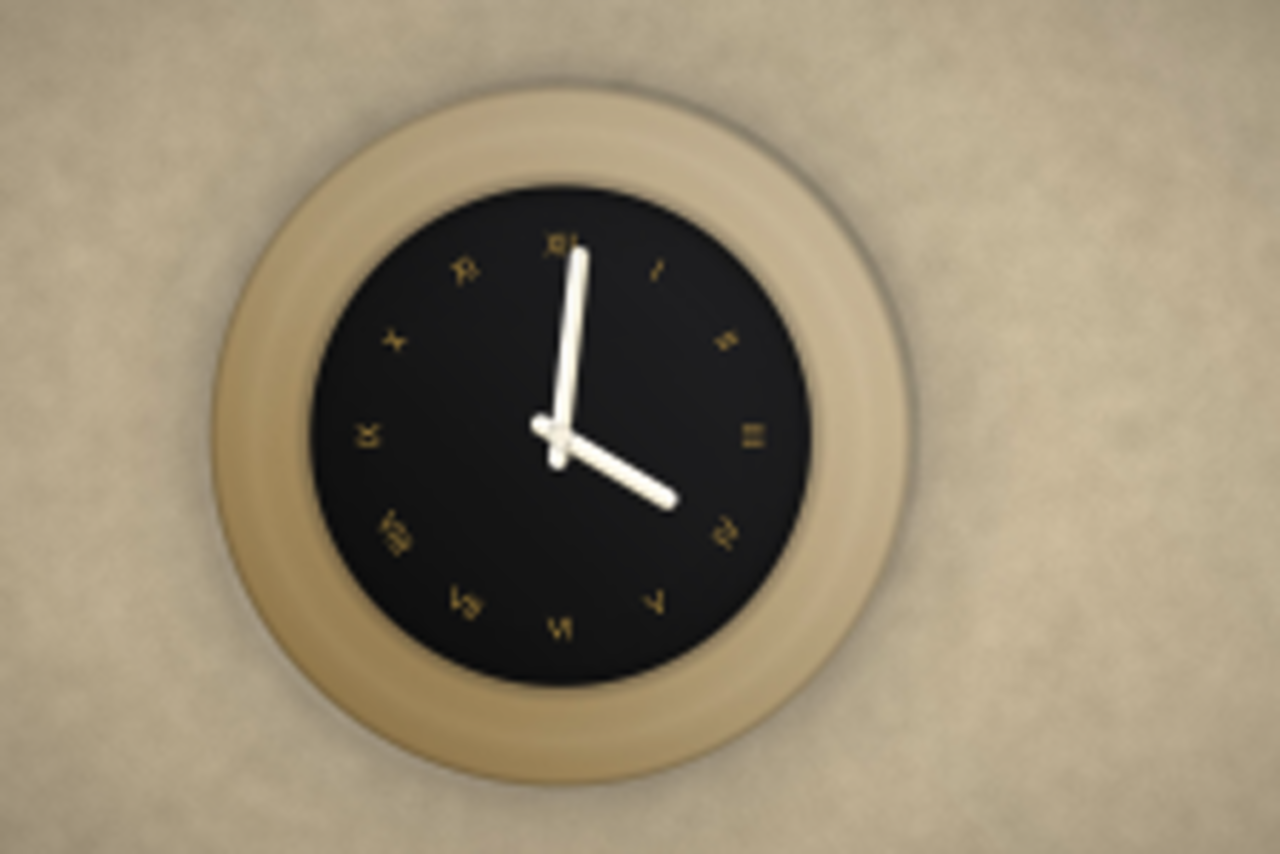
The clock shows **4:01**
